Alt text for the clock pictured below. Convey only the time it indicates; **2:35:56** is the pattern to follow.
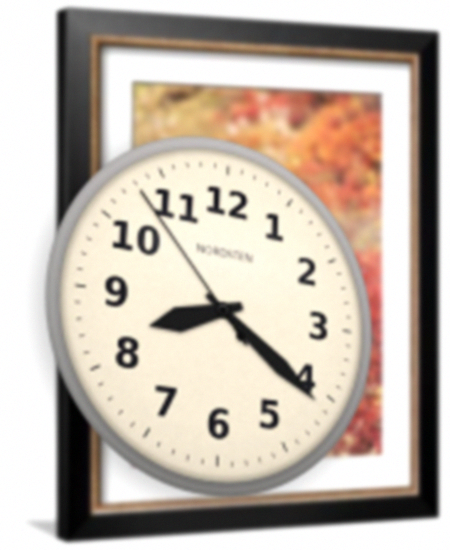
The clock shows **8:20:53**
